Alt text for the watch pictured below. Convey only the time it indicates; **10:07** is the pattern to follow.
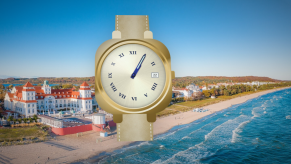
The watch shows **1:05**
